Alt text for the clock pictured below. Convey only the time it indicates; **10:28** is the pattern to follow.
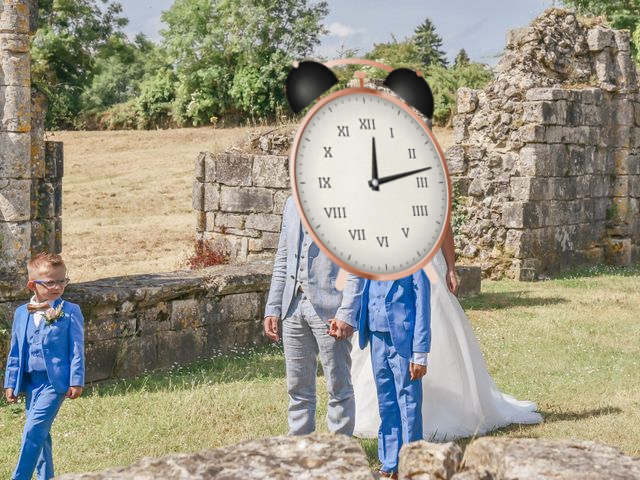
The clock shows **12:13**
